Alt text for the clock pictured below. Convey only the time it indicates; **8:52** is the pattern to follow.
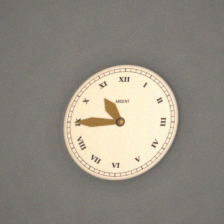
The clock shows **10:45**
